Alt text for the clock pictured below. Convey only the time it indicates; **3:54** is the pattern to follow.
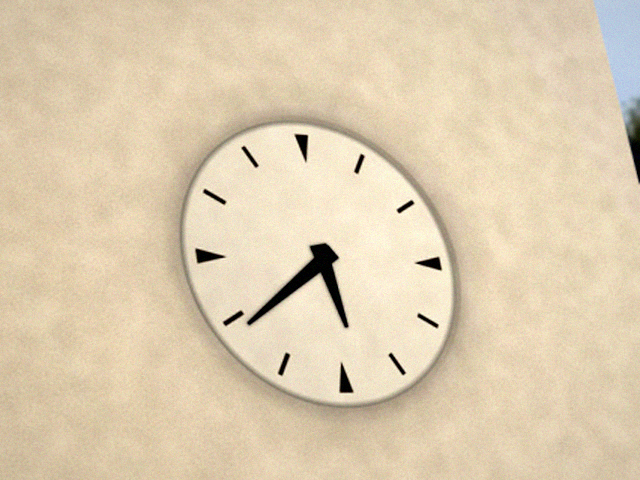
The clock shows **5:39**
